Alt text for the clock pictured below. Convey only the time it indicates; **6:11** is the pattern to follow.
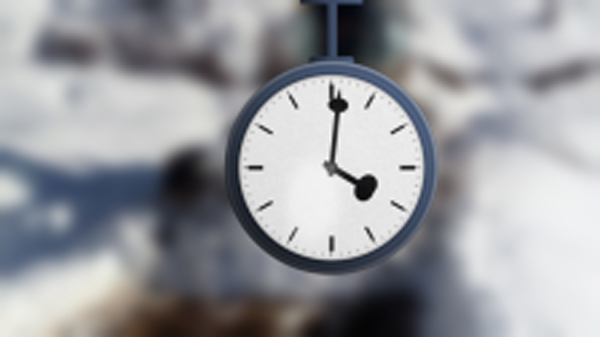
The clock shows **4:01**
